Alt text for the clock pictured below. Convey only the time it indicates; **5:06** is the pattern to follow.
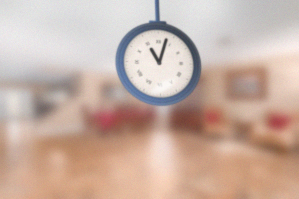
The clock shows **11:03**
